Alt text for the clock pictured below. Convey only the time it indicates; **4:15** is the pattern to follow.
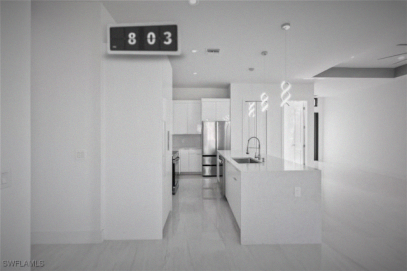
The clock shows **8:03**
